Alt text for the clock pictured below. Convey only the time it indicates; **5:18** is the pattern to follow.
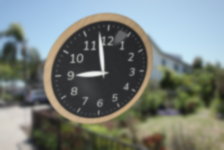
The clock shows **8:58**
